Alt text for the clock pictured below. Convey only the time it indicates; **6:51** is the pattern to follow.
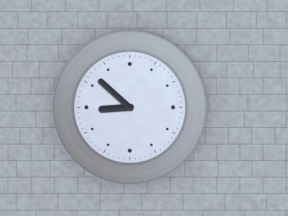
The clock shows **8:52**
